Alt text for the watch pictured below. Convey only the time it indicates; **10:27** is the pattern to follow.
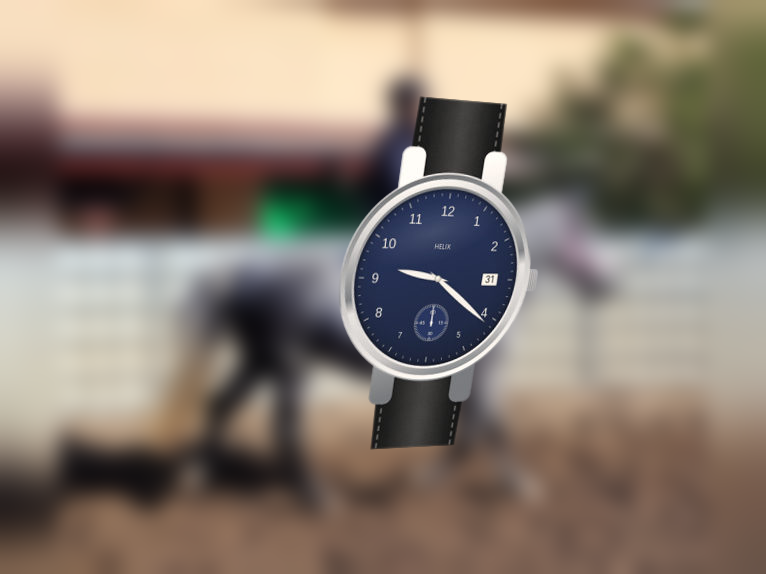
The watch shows **9:21**
